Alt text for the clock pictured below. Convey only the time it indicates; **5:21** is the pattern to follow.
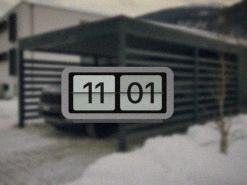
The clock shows **11:01**
